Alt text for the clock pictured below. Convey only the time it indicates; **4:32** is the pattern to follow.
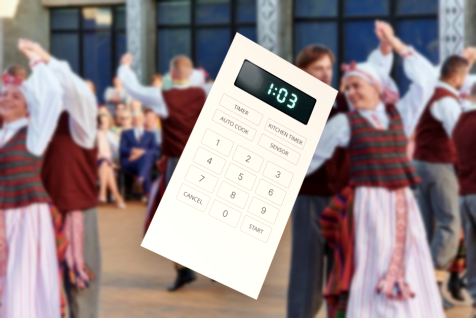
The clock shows **1:03**
